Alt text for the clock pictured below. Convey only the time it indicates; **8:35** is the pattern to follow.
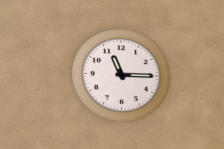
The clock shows **11:15**
